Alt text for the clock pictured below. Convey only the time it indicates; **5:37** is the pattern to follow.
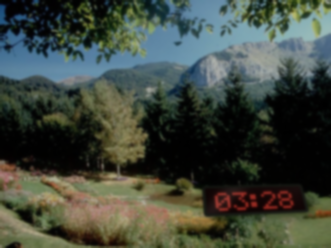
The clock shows **3:28**
